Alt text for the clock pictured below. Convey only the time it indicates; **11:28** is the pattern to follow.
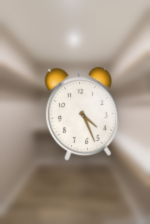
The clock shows **4:27**
